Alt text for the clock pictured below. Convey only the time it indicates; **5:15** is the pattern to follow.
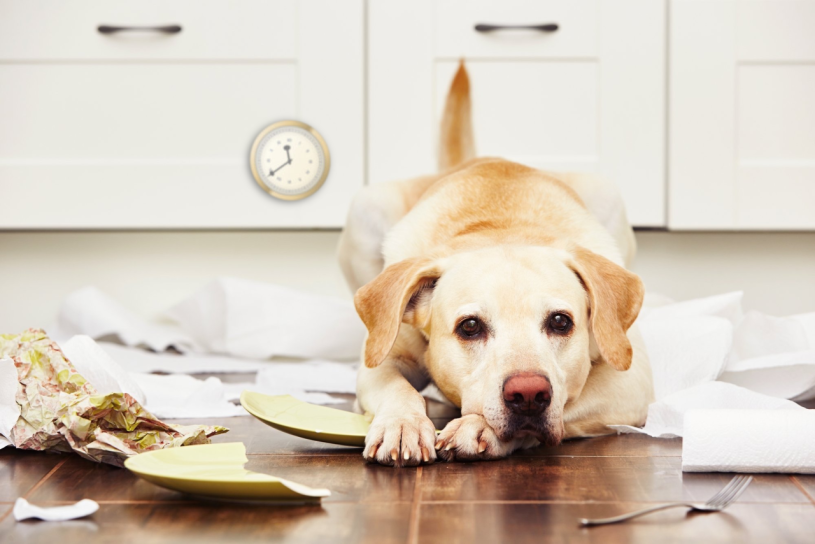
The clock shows **11:39**
